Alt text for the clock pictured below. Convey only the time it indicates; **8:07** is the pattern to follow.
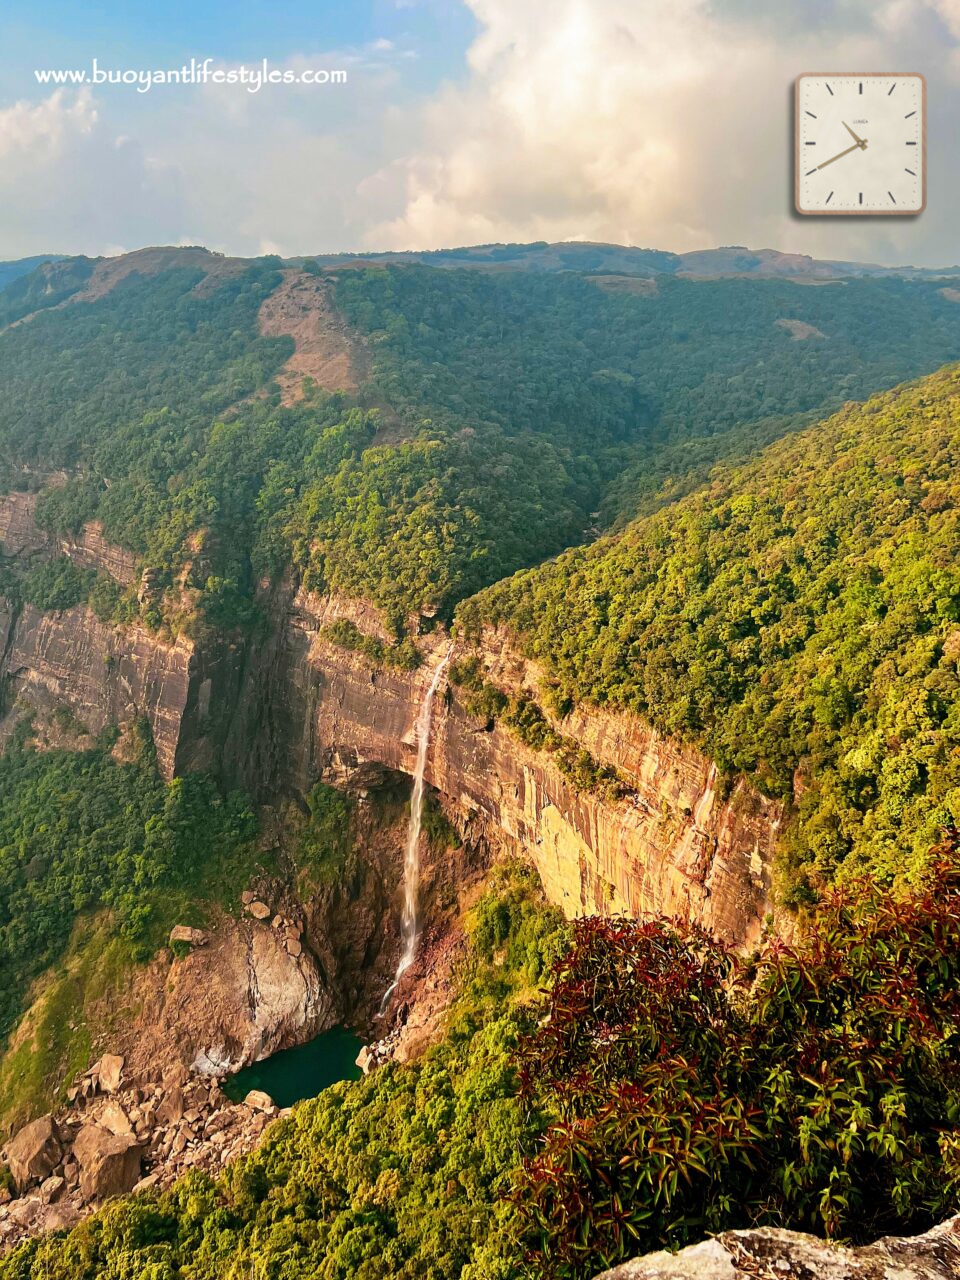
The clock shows **10:40**
